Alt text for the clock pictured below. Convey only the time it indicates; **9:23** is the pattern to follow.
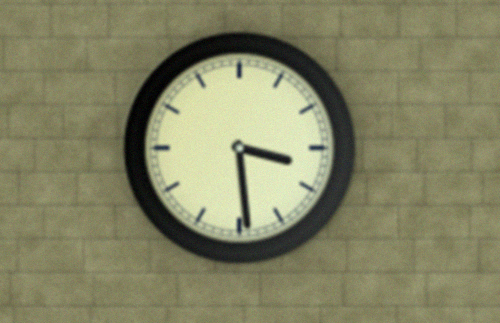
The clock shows **3:29**
